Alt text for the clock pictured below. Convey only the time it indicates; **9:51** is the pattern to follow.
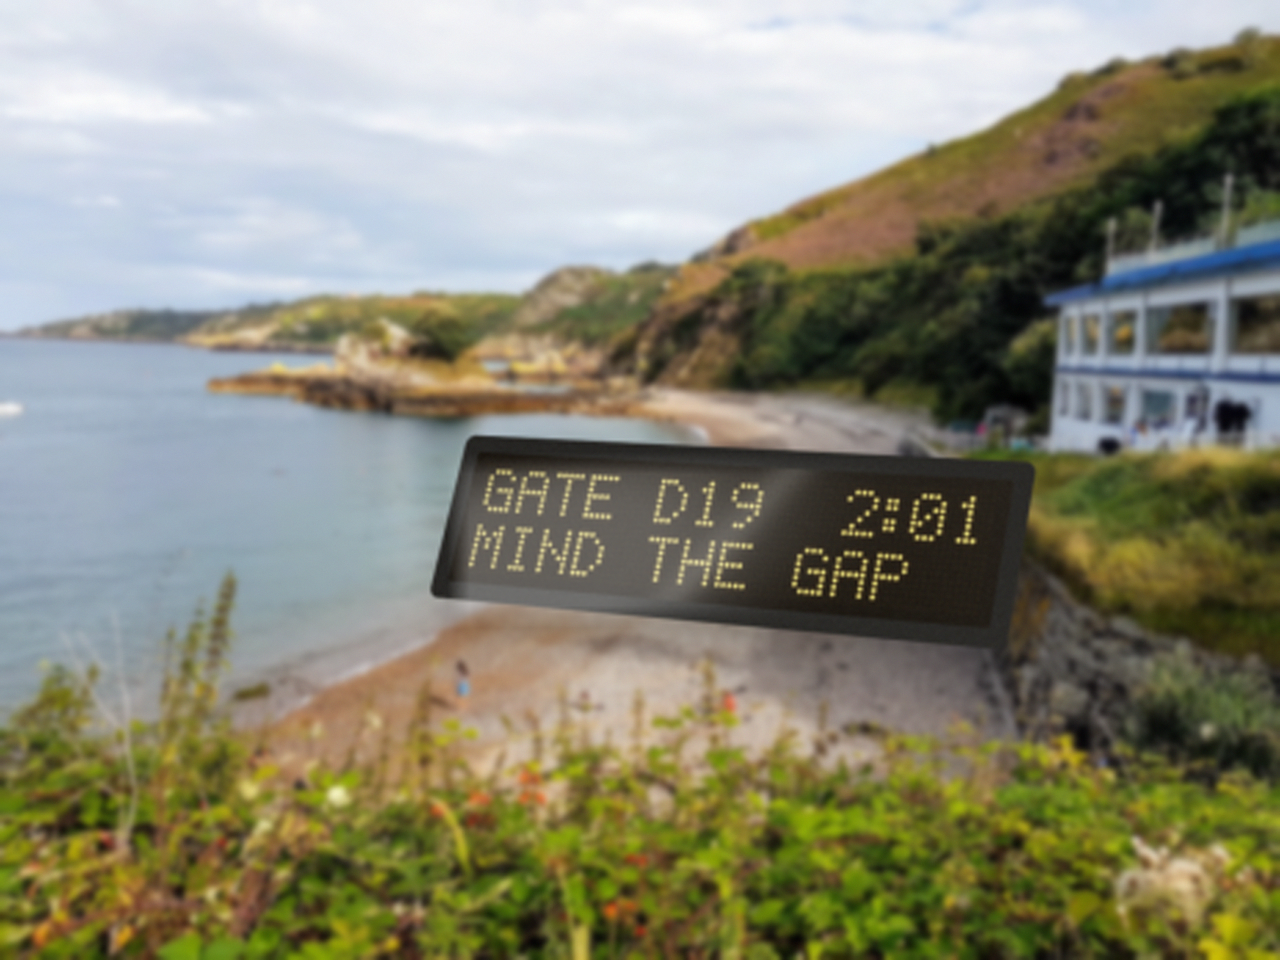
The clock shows **2:01**
